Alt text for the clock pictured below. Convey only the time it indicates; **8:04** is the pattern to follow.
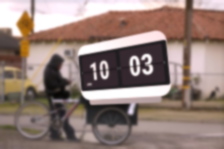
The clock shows **10:03**
